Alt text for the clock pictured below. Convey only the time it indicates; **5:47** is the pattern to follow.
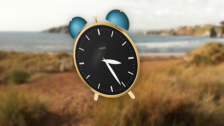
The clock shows **3:26**
